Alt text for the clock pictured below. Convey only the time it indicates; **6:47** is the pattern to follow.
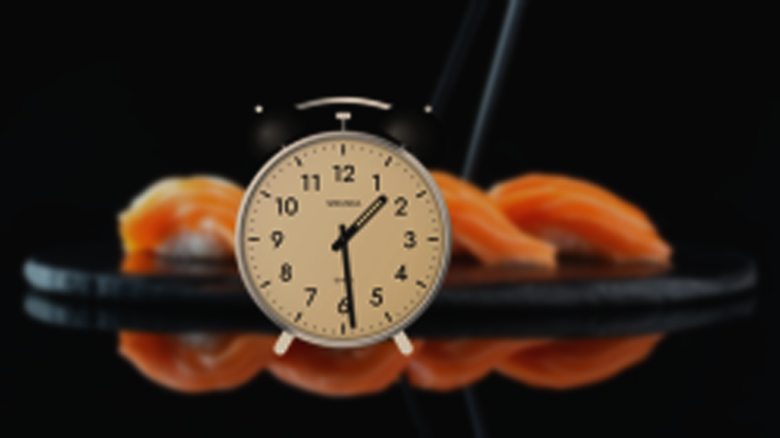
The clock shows **1:29**
